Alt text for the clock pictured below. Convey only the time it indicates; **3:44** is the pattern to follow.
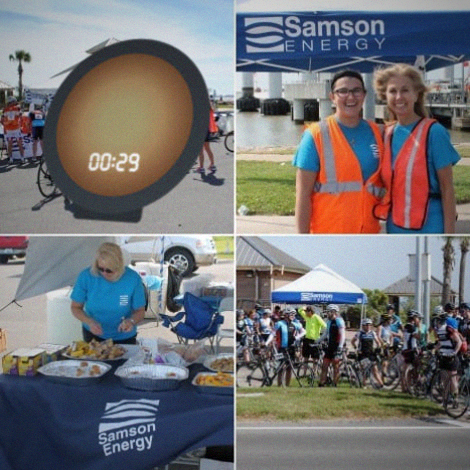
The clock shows **0:29**
